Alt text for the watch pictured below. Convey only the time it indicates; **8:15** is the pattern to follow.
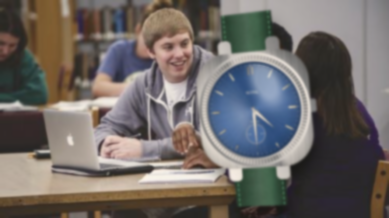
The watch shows **4:30**
